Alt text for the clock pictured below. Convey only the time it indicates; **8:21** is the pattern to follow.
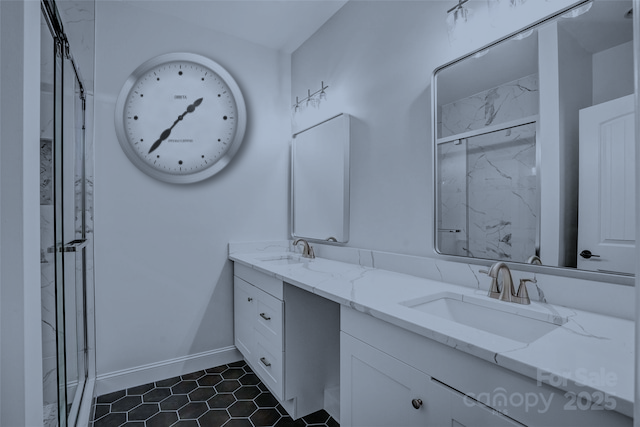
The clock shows **1:37**
